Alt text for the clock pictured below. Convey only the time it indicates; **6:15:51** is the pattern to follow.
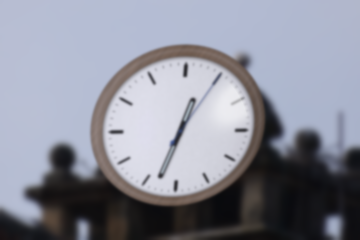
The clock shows **12:33:05**
